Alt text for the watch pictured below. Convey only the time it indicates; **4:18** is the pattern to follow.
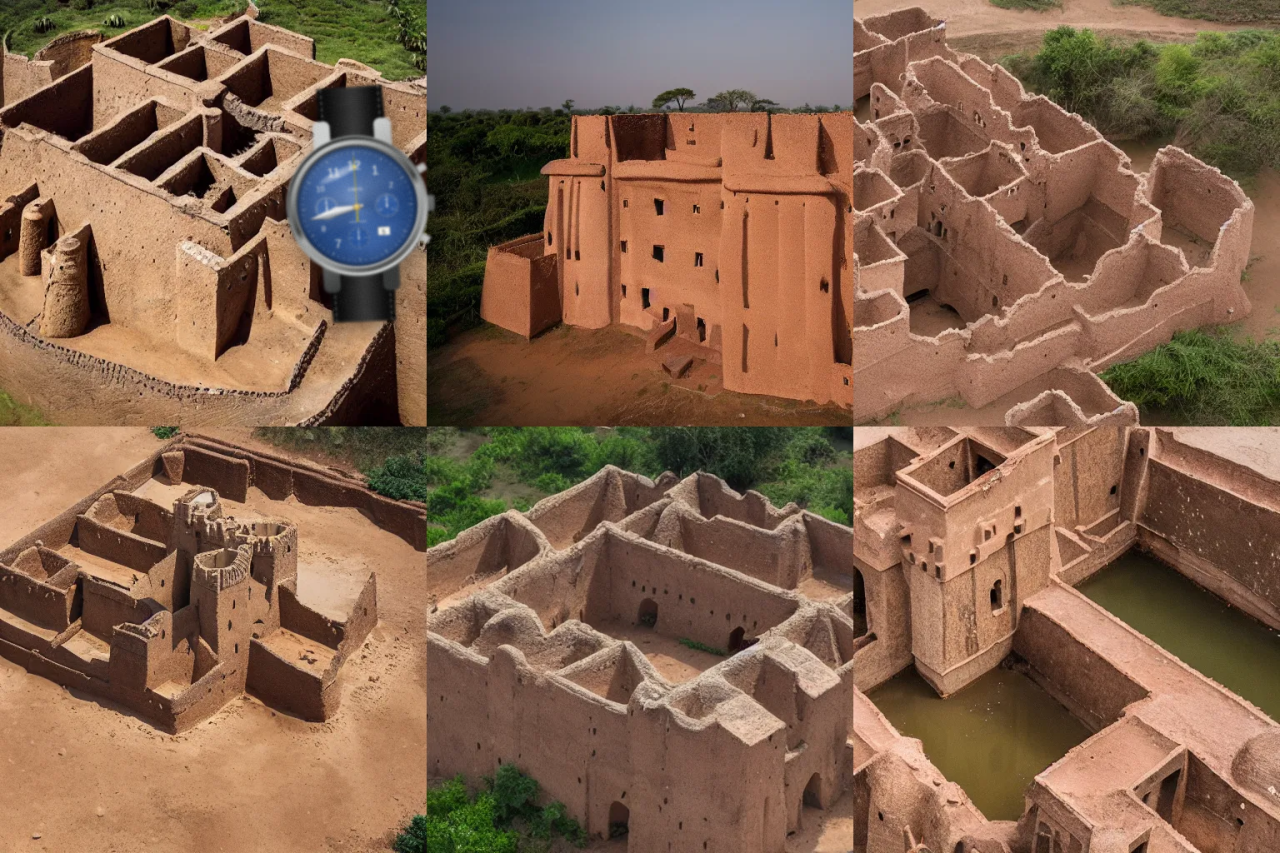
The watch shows **8:43**
